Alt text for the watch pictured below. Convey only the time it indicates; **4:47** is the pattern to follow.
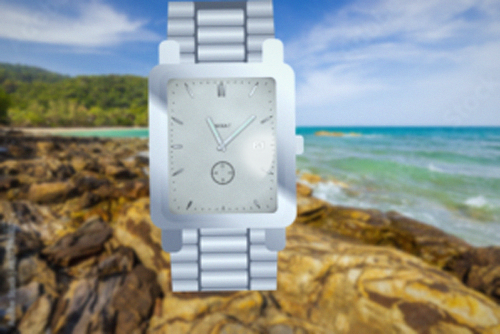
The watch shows **11:08**
